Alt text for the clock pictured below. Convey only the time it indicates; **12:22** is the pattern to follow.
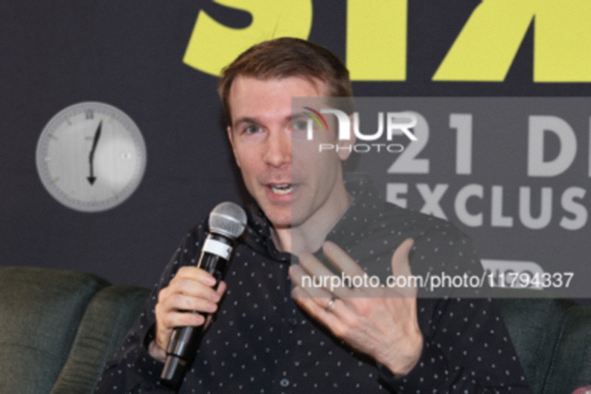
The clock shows **6:03**
